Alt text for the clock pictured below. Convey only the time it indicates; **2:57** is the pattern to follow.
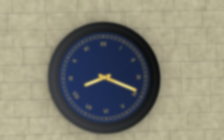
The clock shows **8:19**
